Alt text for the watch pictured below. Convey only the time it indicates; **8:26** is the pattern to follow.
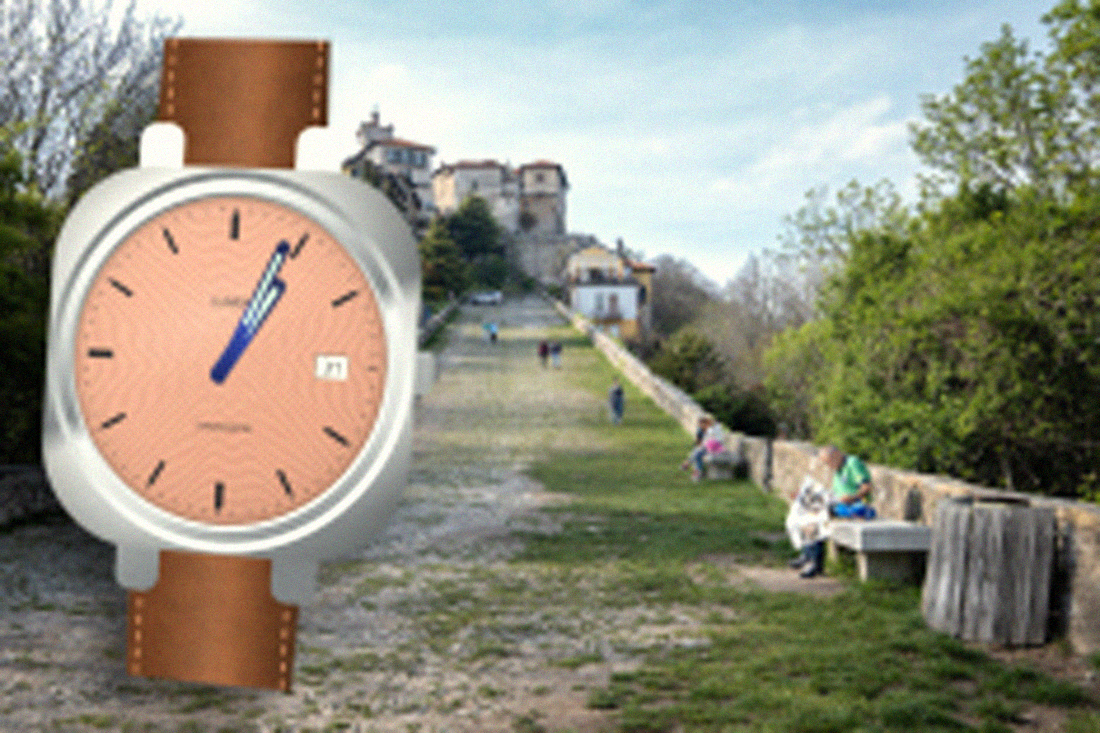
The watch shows **1:04**
